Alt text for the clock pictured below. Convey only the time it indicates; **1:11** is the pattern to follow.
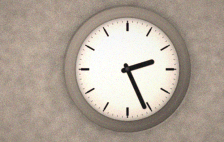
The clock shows **2:26**
